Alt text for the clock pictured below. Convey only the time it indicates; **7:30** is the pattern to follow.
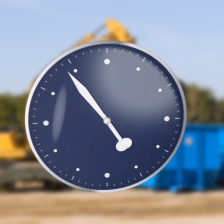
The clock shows **4:54**
